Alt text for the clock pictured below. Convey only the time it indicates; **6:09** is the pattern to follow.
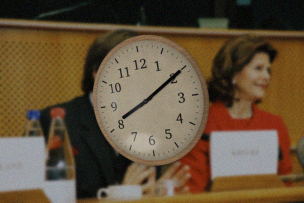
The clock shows **8:10**
